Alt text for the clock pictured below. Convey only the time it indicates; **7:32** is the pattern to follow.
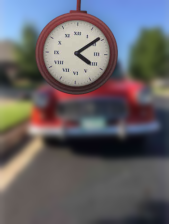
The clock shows **4:09**
